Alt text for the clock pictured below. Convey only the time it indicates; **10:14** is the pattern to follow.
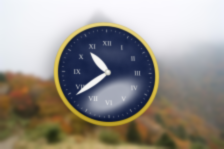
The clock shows **10:39**
